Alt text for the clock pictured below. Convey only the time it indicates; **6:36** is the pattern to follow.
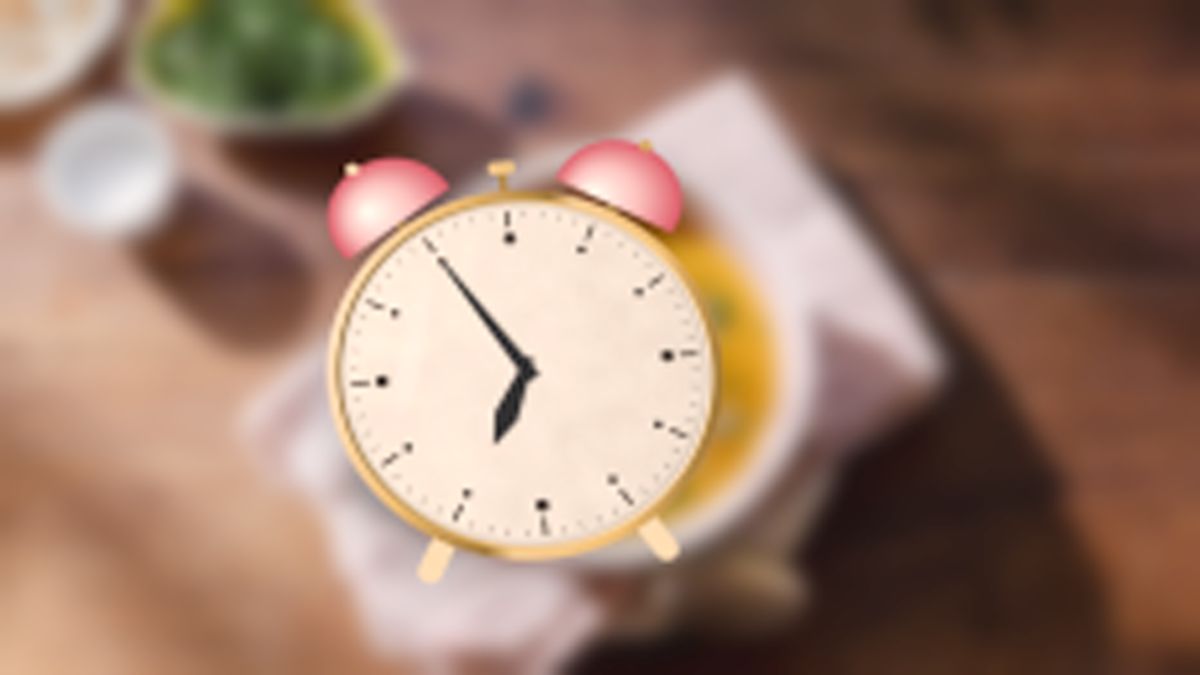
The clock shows **6:55**
